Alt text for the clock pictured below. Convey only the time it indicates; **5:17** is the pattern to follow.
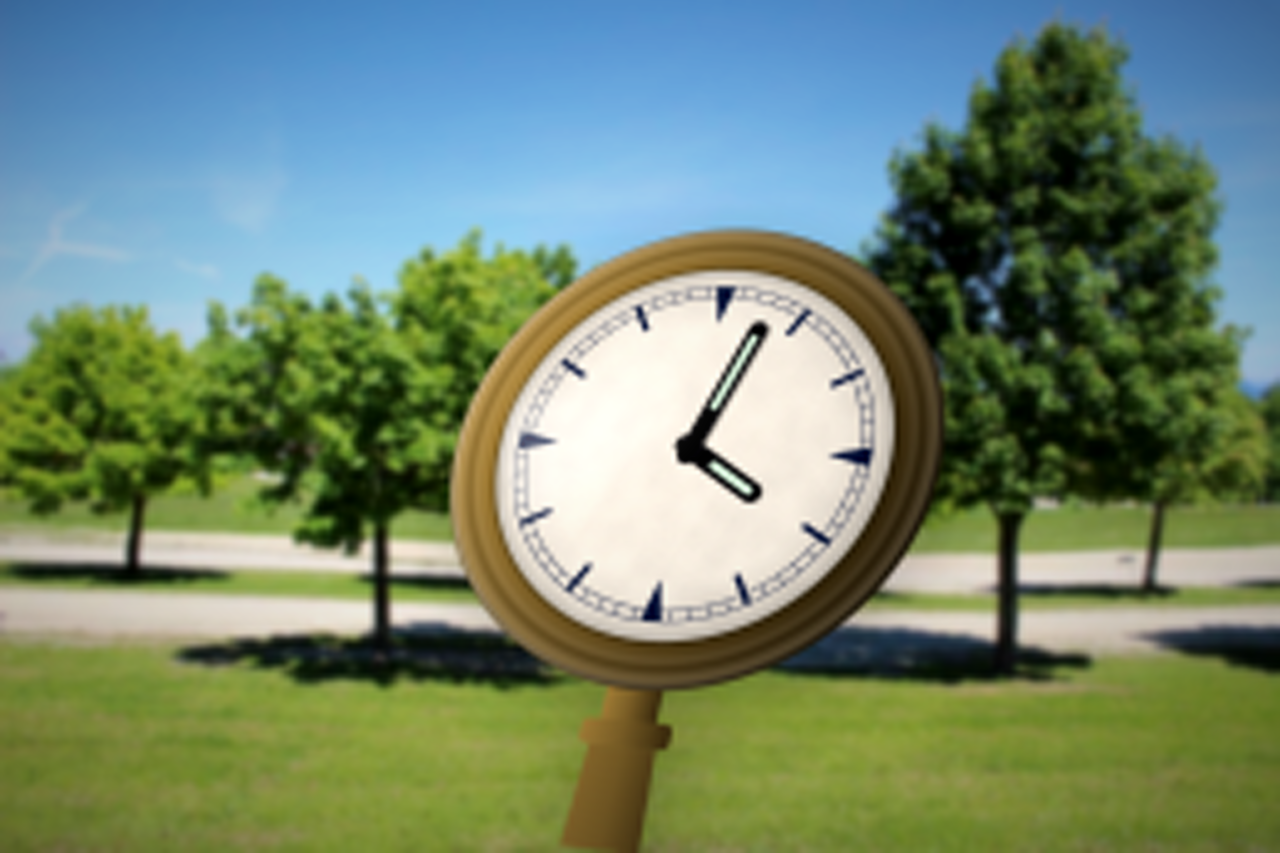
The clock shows **4:03**
